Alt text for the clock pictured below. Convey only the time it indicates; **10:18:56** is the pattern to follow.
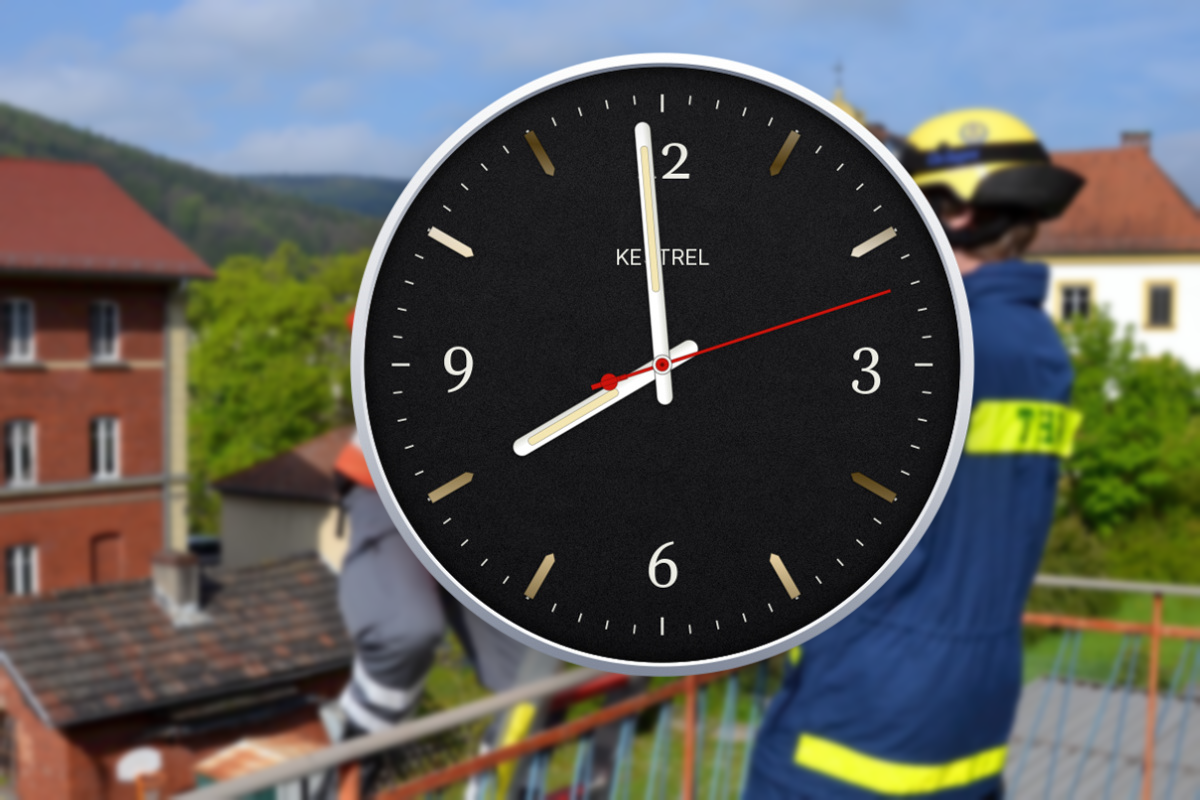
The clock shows **7:59:12**
